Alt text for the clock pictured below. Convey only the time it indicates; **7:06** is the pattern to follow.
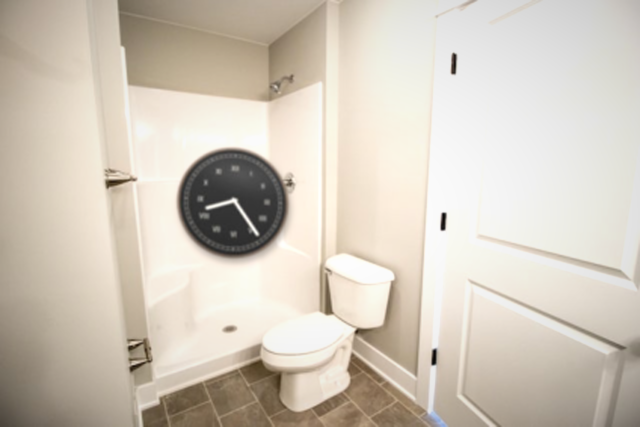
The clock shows **8:24**
